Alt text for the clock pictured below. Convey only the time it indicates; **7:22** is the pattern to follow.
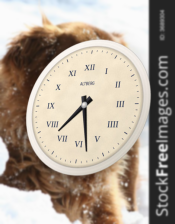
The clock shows **7:28**
